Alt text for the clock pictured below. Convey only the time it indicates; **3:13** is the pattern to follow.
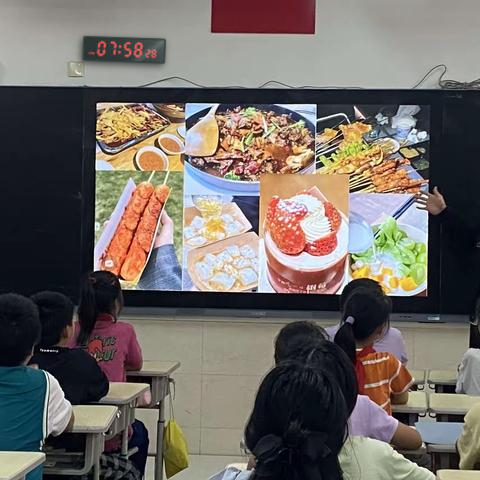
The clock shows **7:58**
